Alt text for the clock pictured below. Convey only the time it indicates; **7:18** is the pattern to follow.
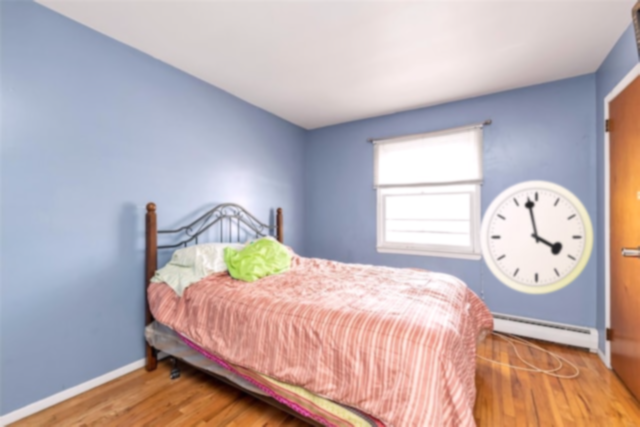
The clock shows **3:58**
